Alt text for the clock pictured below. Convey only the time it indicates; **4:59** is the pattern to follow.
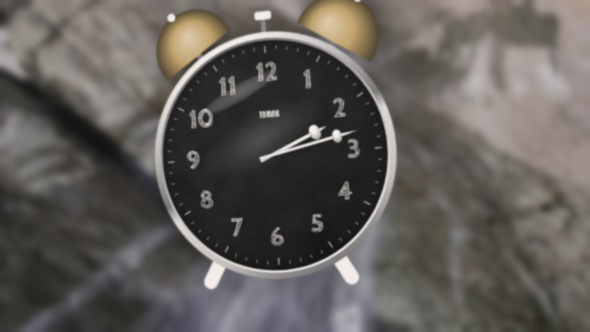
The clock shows **2:13**
